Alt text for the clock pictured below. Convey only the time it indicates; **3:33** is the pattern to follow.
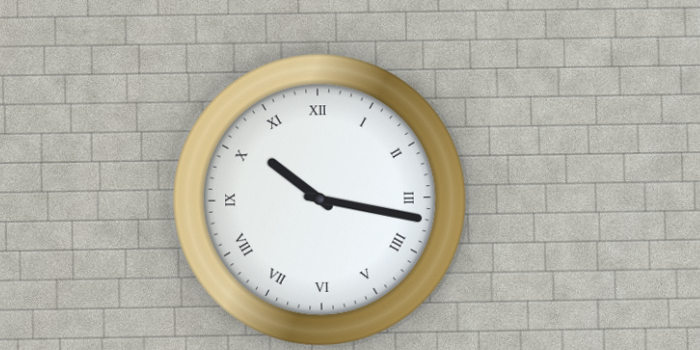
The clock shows **10:17**
